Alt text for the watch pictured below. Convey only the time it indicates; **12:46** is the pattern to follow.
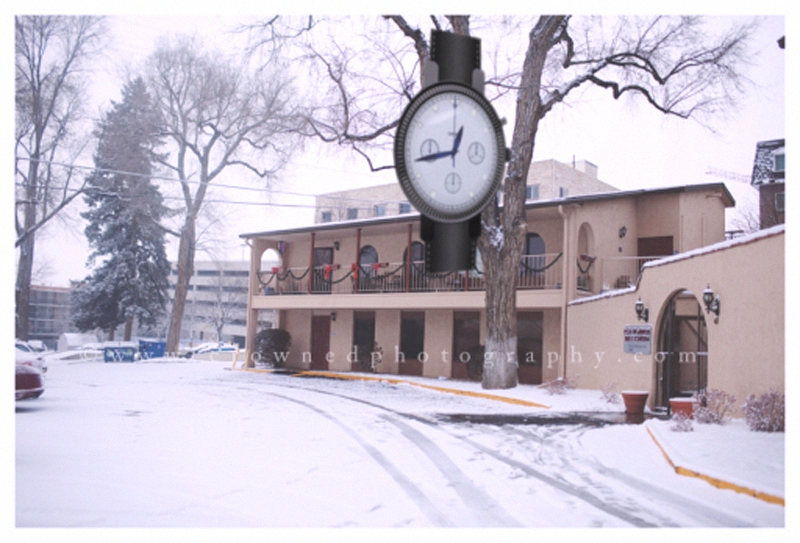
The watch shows **12:43**
